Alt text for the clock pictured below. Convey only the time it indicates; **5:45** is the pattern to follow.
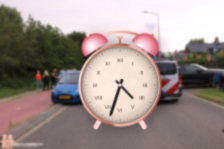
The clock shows **4:33**
